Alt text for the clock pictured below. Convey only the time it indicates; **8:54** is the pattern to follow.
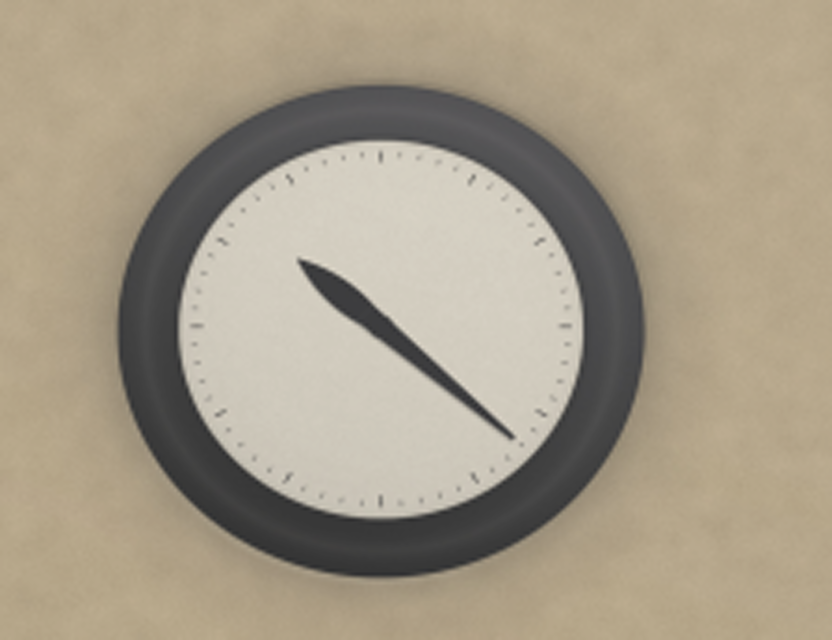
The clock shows **10:22**
